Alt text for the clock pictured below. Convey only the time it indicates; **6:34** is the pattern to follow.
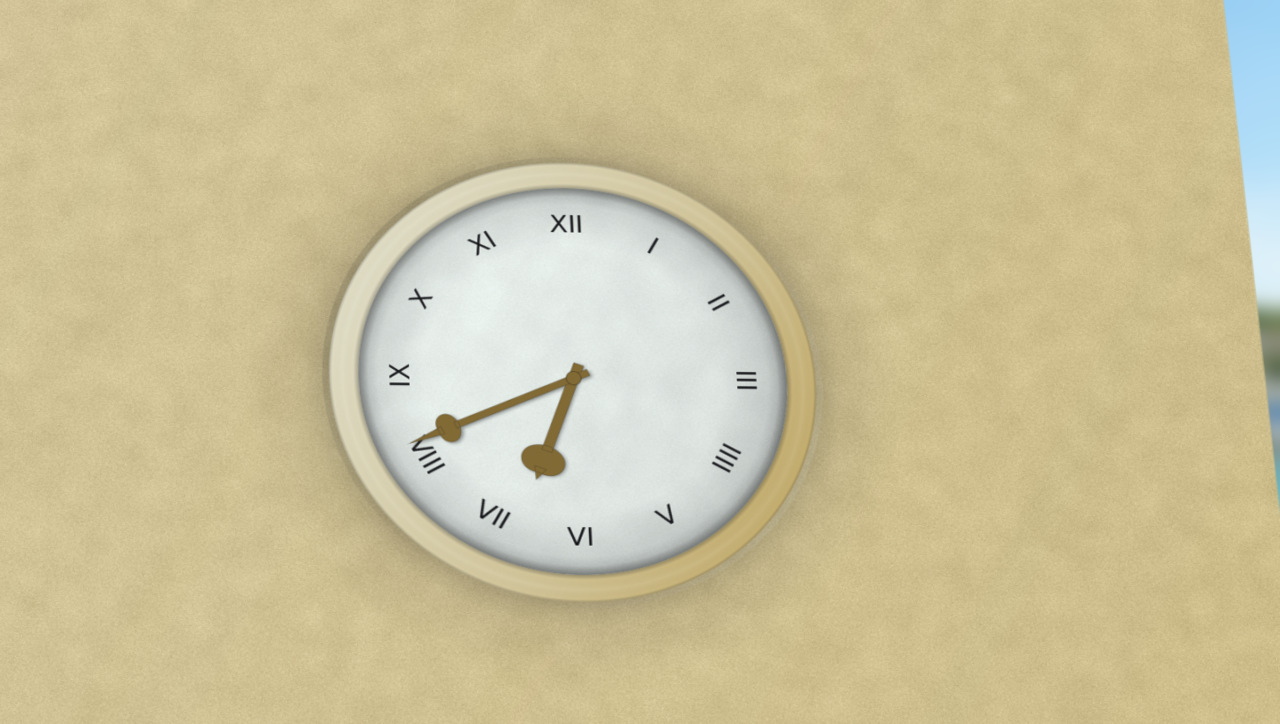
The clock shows **6:41**
